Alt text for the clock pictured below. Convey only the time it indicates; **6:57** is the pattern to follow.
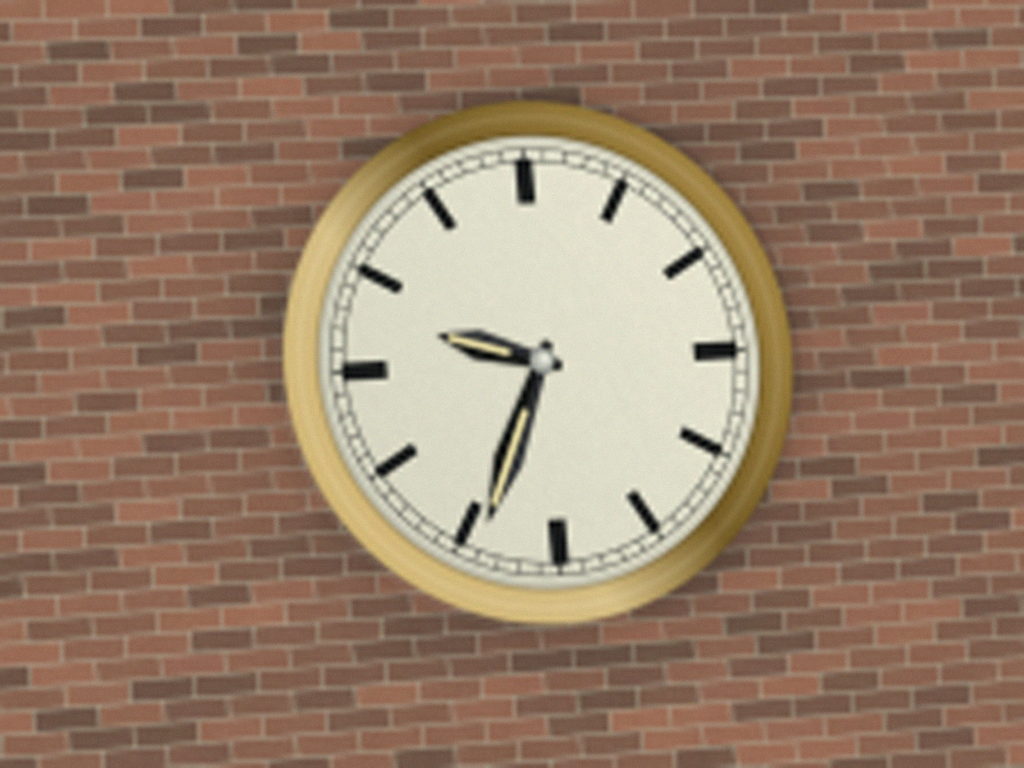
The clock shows **9:34**
